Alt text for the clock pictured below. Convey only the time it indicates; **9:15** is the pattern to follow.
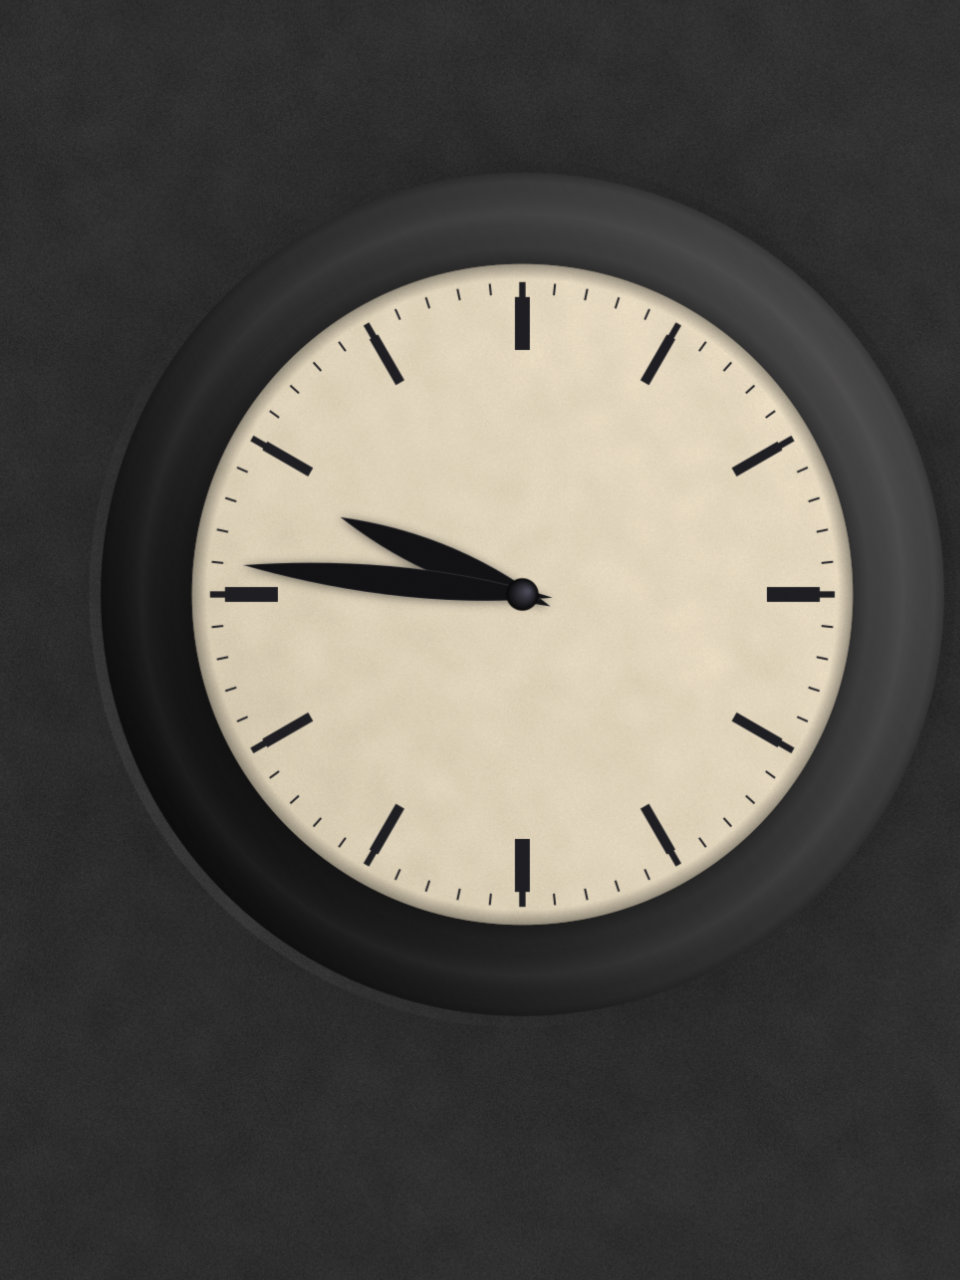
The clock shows **9:46**
